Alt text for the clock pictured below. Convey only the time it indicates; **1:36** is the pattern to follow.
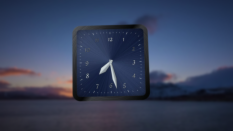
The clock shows **7:28**
